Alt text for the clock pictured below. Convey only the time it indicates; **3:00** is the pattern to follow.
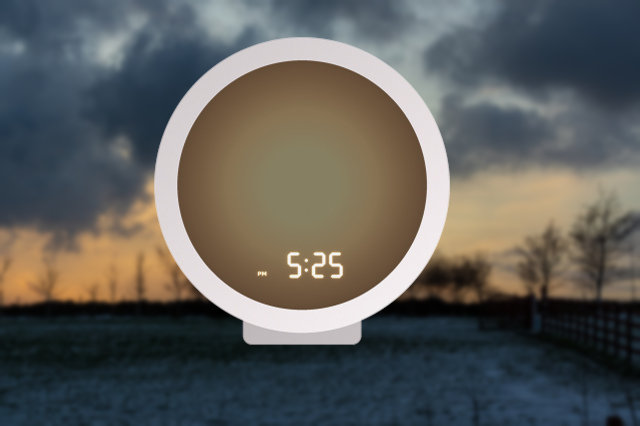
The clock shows **5:25**
